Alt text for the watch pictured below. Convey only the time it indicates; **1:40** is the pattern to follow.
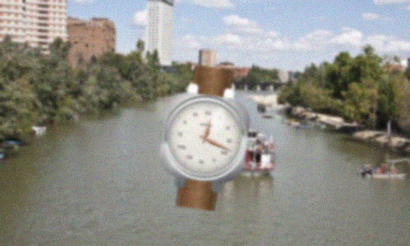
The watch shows **12:18**
